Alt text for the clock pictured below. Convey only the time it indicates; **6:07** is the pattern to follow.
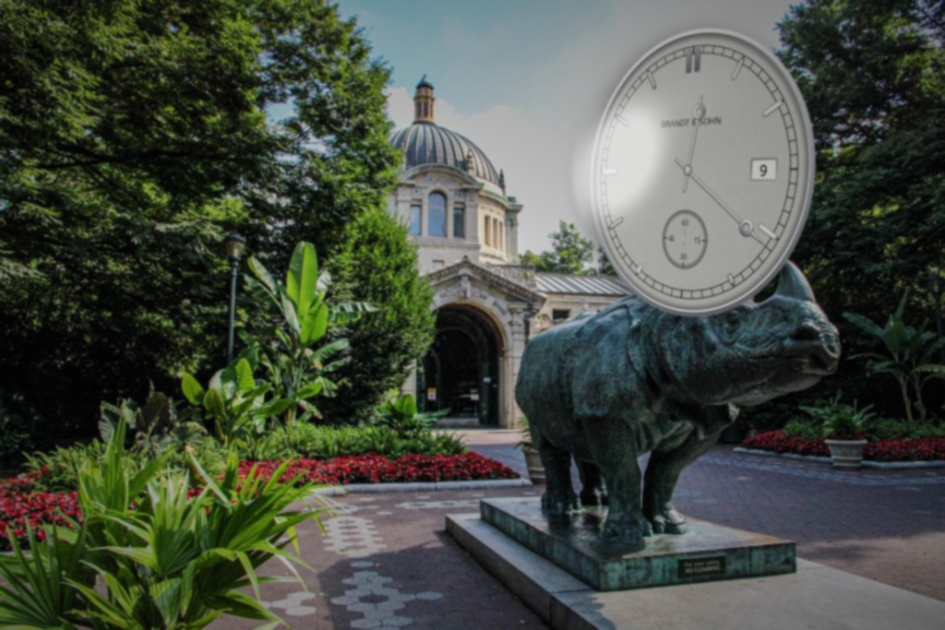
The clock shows **12:21**
